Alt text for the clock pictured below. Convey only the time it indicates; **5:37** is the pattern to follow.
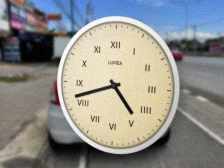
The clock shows **4:42**
